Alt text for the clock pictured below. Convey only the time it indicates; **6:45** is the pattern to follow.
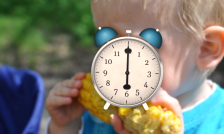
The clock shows **6:00**
